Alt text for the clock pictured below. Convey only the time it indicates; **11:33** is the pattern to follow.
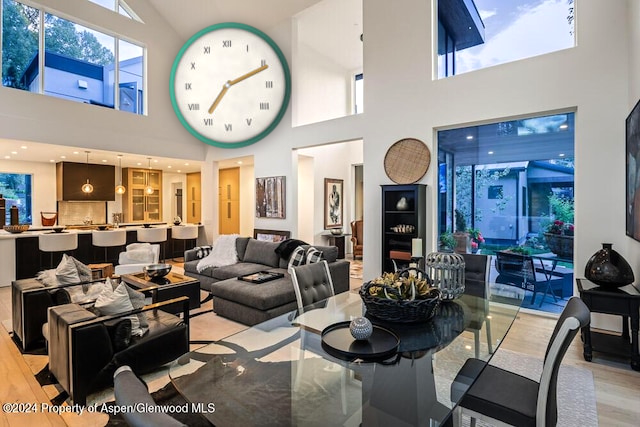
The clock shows **7:11**
